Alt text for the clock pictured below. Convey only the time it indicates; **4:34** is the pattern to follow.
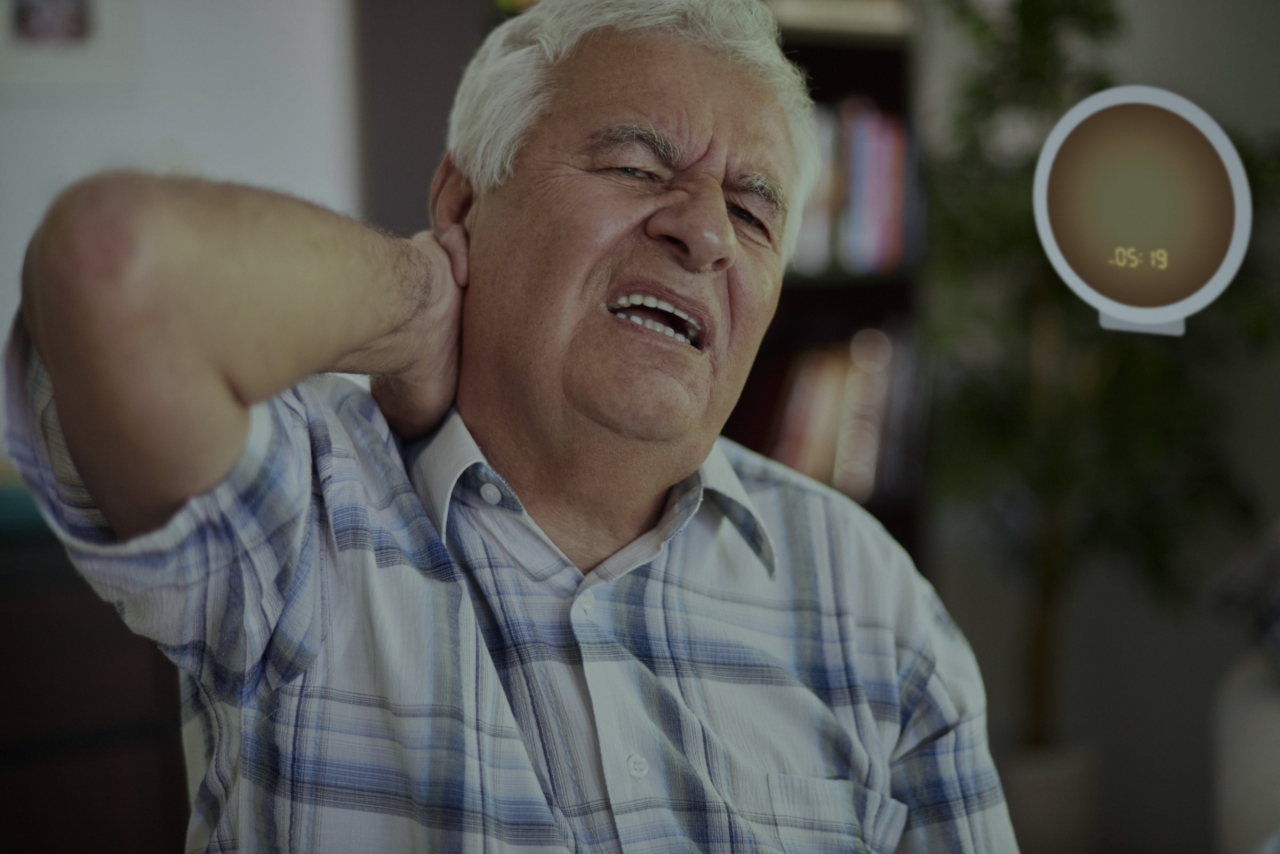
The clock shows **5:19**
